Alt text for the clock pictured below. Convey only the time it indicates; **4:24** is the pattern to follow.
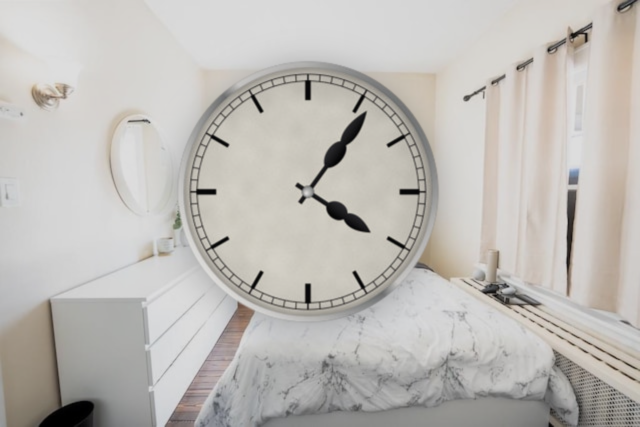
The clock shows **4:06**
